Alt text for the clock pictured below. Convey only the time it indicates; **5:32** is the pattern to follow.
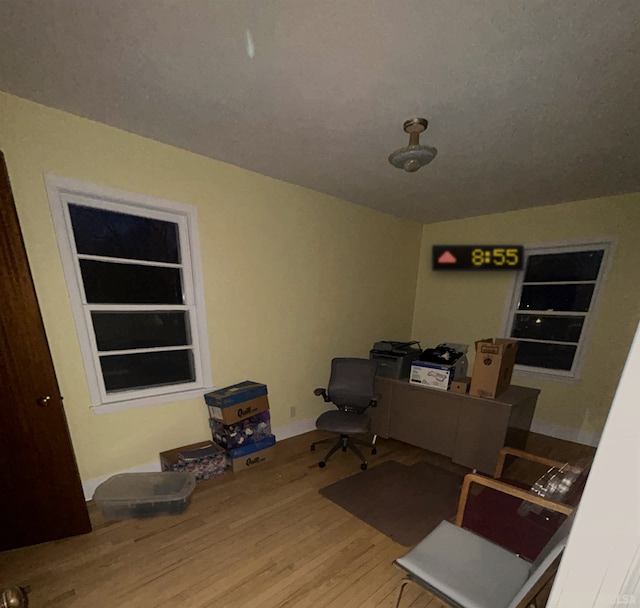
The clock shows **8:55**
